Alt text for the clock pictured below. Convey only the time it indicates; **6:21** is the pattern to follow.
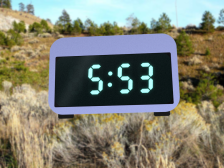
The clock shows **5:53**
